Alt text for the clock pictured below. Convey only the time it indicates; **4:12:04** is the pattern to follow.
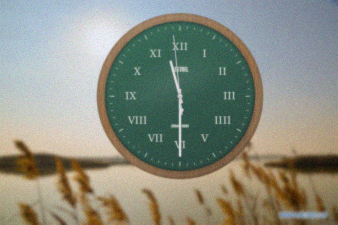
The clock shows **11:29:59**
